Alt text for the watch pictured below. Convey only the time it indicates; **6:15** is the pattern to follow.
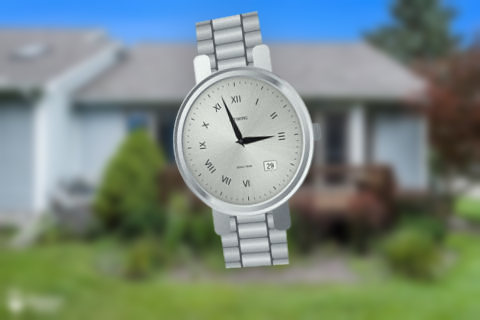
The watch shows **2:57**
